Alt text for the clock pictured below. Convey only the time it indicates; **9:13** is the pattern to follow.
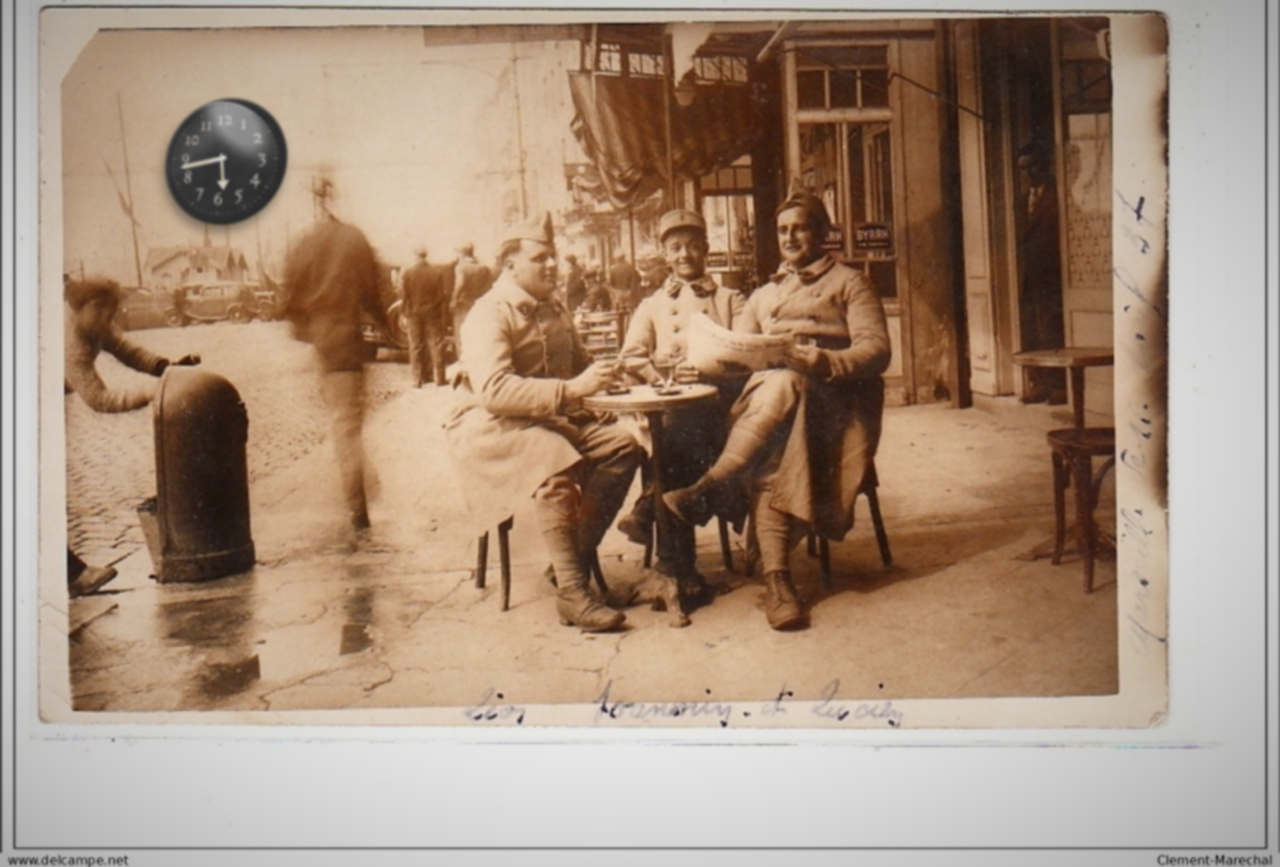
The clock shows **5:43**
